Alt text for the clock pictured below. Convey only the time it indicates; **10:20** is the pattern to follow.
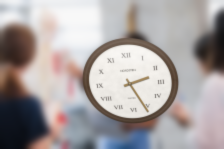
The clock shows **2:26**
